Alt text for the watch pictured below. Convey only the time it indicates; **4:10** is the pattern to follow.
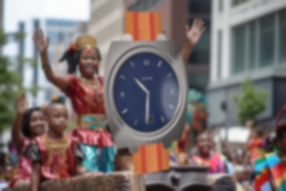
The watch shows **10:31**
